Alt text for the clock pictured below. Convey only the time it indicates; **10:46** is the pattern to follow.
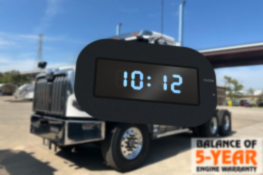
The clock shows **10:12**
